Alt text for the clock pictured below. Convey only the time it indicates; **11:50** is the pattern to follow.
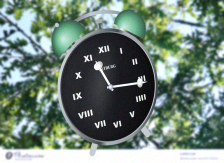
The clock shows **11:16**
